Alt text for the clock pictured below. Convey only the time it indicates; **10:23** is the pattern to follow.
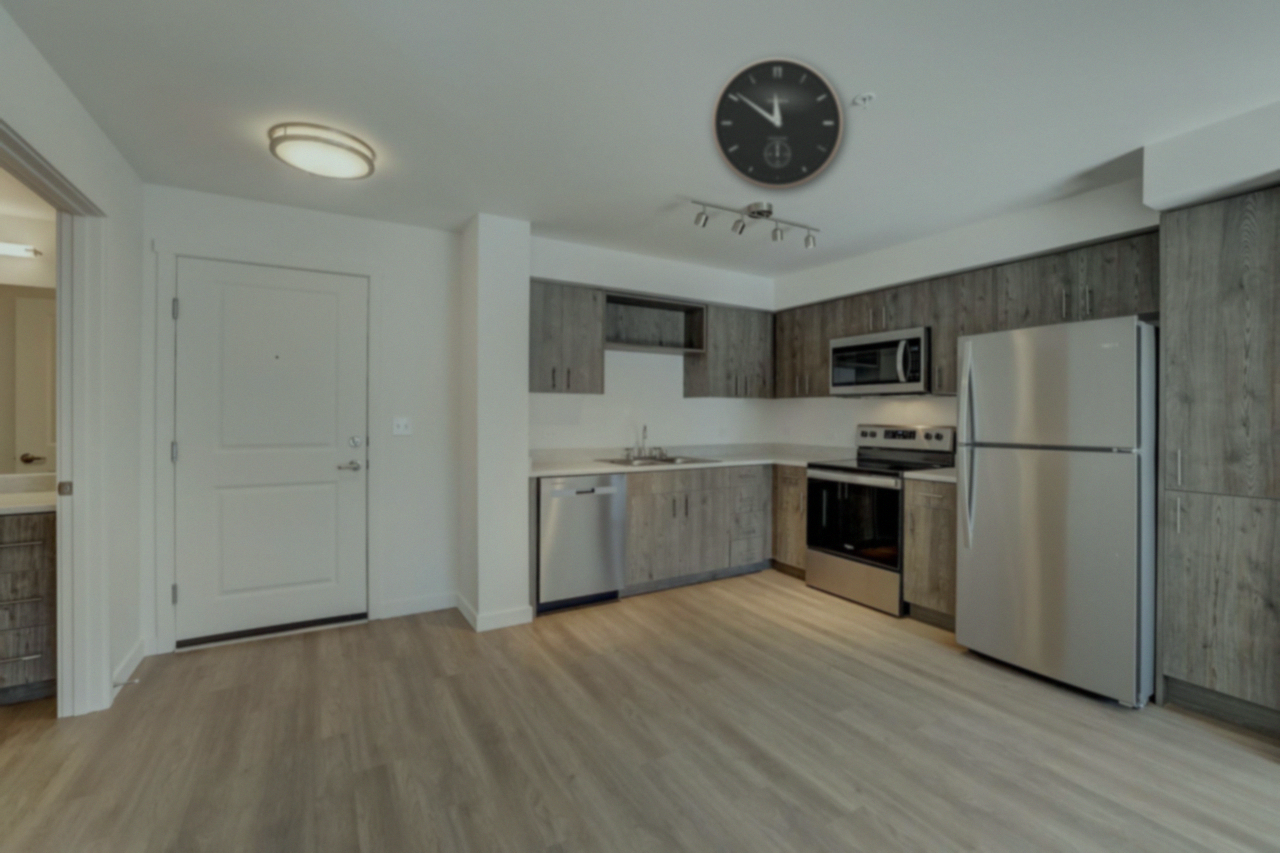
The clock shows **11:51**
